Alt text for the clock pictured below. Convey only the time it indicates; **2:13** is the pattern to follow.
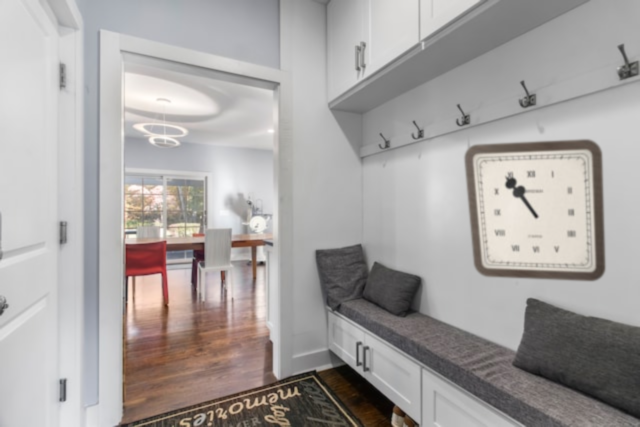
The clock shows **10:54**
